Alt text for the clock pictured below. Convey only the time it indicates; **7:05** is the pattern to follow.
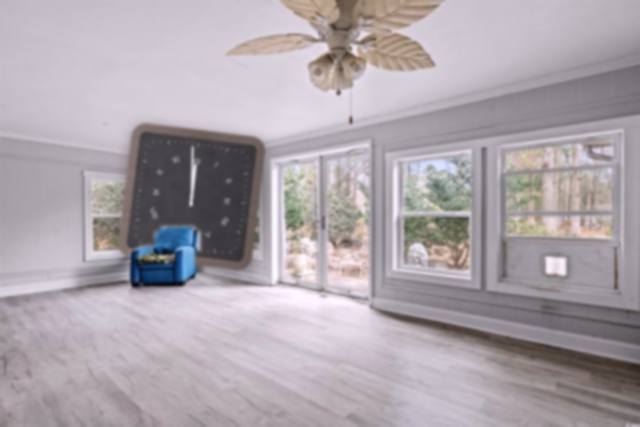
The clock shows **11:59**
